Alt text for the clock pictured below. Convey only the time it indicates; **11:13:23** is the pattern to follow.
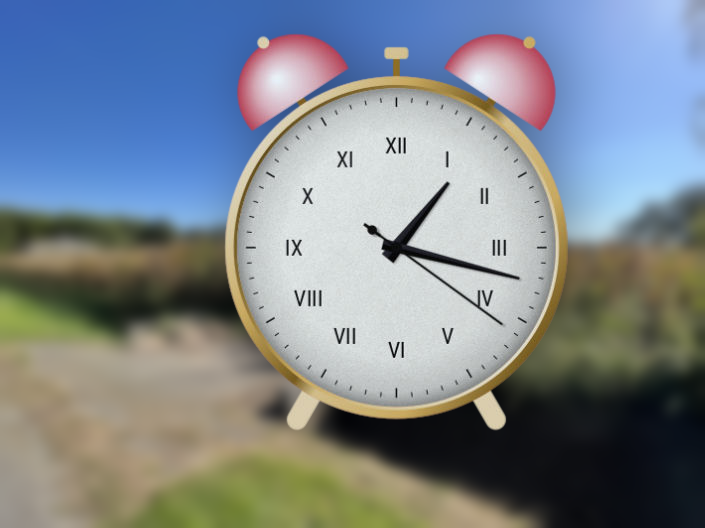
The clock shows **1:17:21**
